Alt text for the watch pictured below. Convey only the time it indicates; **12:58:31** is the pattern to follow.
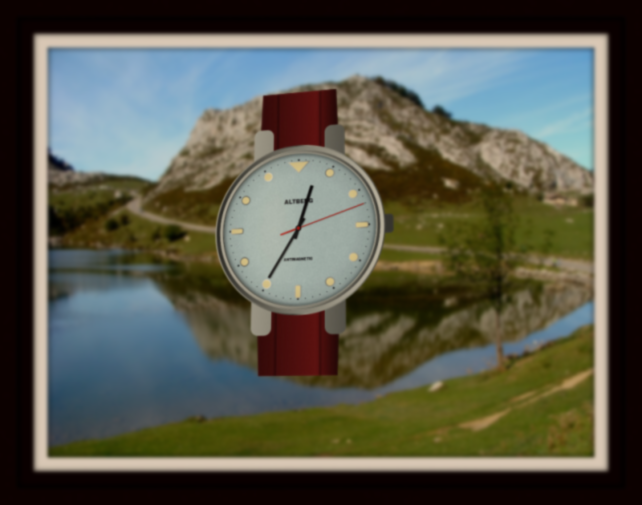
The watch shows **12:35:12**
